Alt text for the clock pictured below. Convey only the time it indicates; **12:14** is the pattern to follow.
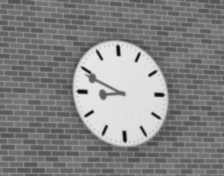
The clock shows **8:49**
